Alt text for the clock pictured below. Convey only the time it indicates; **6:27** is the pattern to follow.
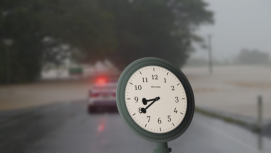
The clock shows **8:39**
